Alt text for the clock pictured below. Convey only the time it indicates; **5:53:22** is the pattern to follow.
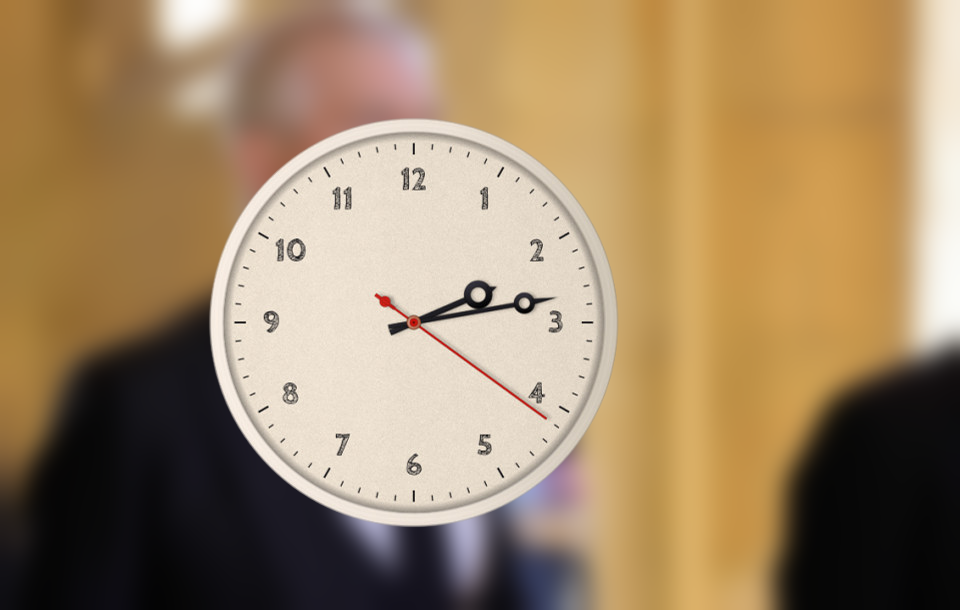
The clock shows **2:13:21**
